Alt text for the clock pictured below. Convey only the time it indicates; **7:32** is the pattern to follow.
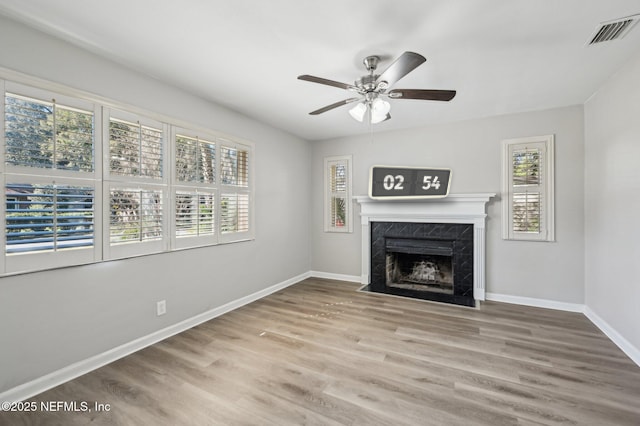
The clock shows **2:54**
